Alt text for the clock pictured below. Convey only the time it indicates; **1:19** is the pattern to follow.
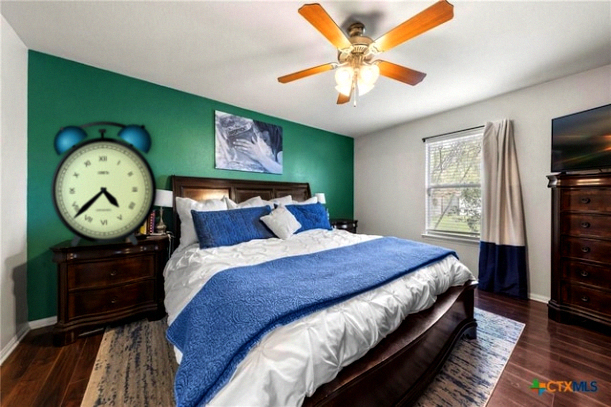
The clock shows **4:38**
